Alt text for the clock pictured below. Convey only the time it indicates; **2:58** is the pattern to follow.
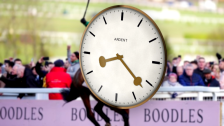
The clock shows **8:22**
